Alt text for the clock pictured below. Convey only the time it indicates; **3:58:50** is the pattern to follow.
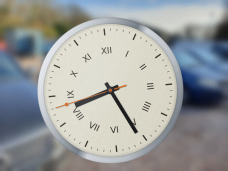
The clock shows **8:25:43**
